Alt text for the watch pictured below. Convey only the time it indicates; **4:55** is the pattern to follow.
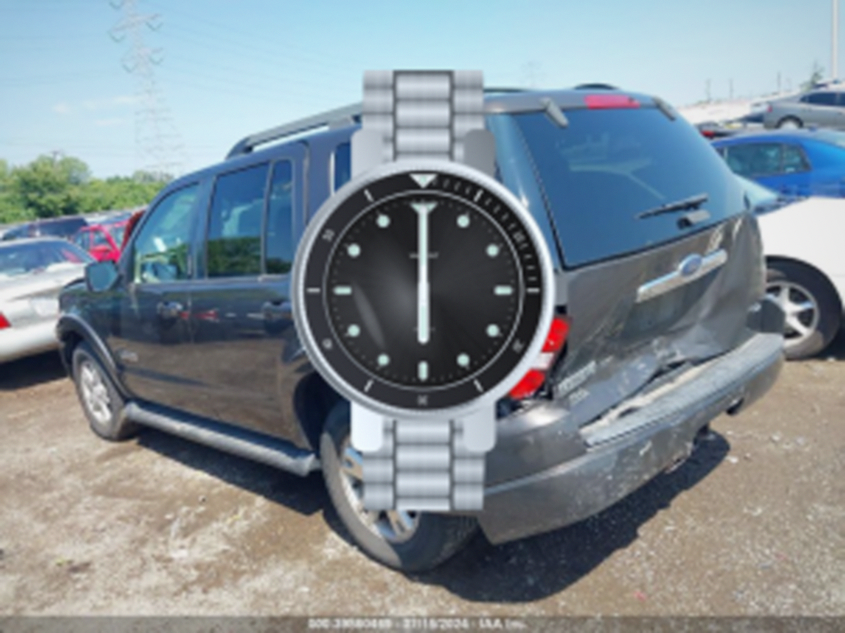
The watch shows **6:00**
